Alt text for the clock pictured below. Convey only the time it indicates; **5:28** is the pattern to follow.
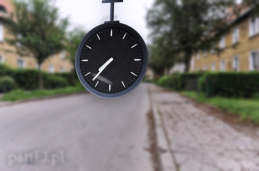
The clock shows **7:37**
